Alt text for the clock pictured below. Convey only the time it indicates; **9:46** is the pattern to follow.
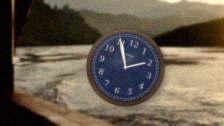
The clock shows **1:55**
